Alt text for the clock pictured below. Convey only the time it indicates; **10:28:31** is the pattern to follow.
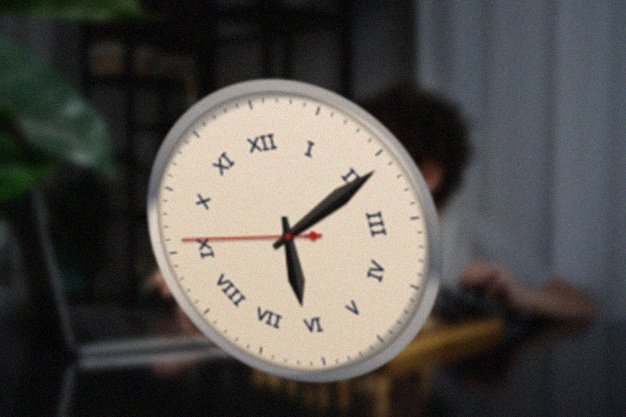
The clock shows **6:10:46**
